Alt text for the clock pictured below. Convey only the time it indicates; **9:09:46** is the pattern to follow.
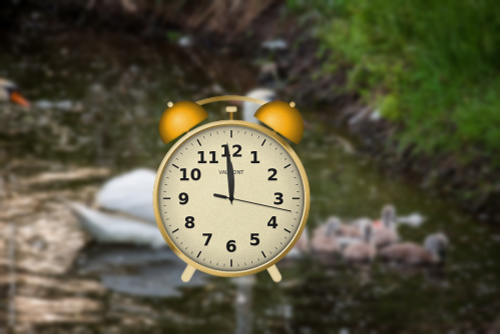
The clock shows **11:59:17**
